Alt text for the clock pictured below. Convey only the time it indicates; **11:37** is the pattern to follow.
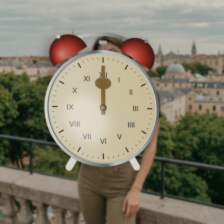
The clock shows **12:00**
